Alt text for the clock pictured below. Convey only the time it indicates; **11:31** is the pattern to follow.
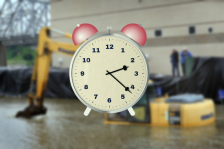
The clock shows **2:22**
